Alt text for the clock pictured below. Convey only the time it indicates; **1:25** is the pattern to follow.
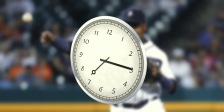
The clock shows **7:15**
